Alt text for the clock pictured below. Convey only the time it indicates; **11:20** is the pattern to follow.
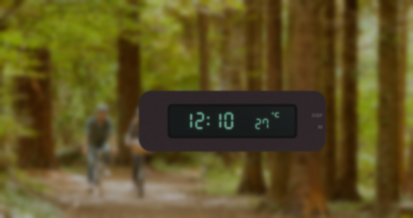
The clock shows **12:10**
